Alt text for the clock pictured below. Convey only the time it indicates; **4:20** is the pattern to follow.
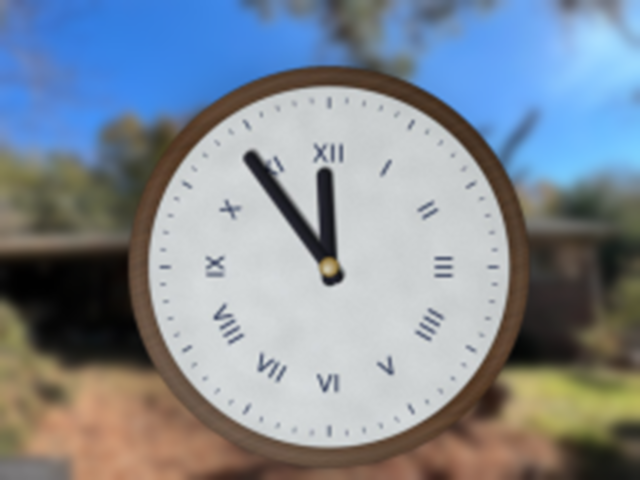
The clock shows **11:54**
